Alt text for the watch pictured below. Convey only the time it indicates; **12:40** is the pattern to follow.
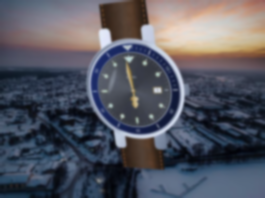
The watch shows **5:59**
